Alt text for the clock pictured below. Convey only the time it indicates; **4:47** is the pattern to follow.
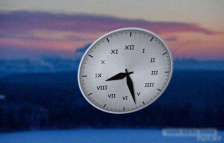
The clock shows **8:27**
